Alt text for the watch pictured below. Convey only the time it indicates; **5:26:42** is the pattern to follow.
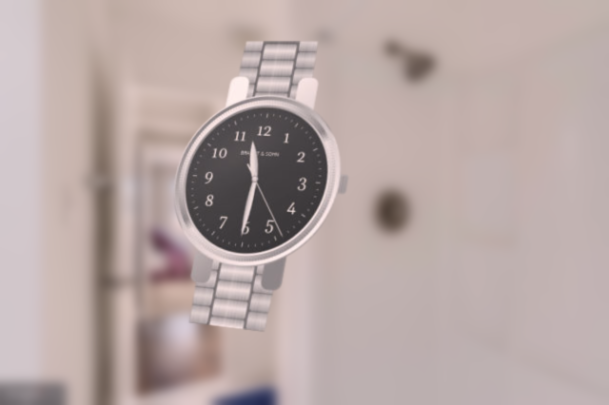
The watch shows **11:30:24**
